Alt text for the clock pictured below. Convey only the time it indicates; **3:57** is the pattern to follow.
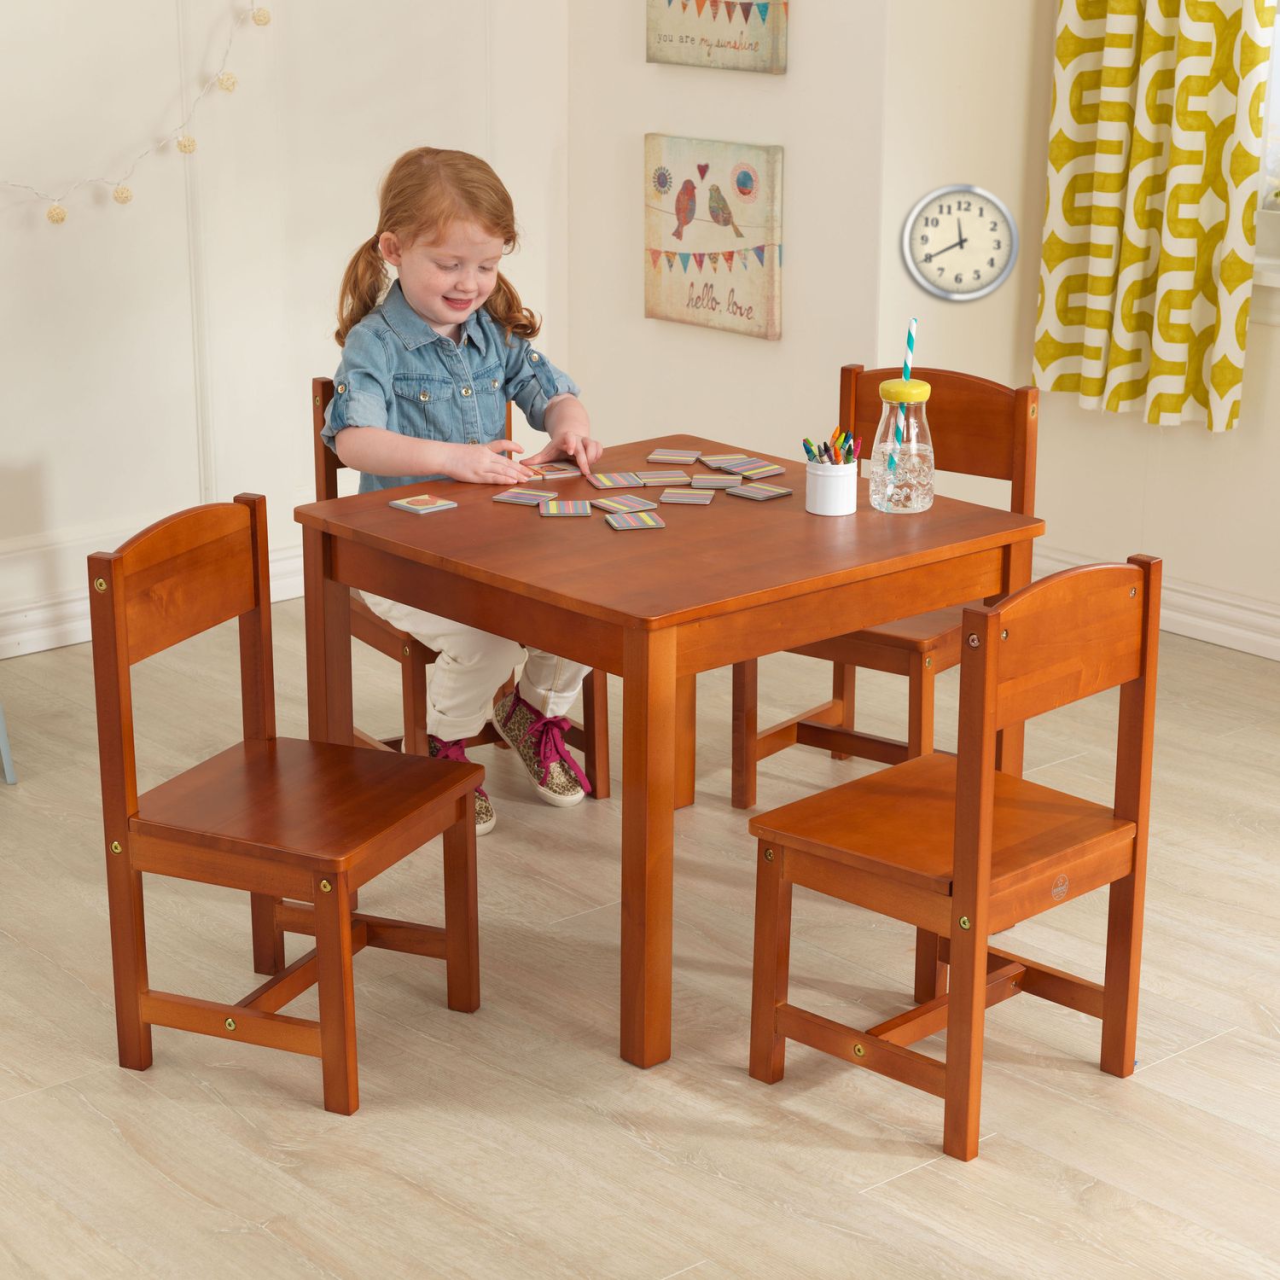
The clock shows **11:40**
